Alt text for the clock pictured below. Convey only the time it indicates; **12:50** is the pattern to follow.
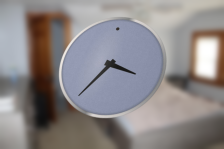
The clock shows **3:36**
